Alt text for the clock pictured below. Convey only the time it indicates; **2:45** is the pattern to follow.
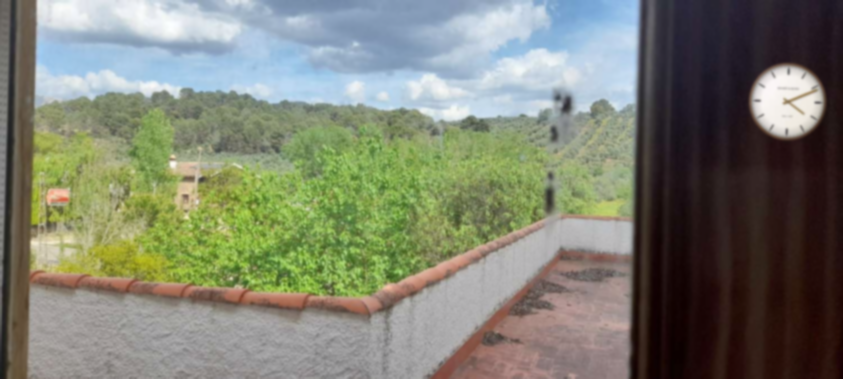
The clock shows **4:11**
